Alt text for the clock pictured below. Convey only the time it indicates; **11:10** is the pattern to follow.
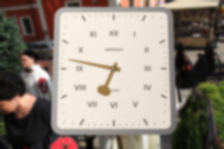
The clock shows **6:47**
